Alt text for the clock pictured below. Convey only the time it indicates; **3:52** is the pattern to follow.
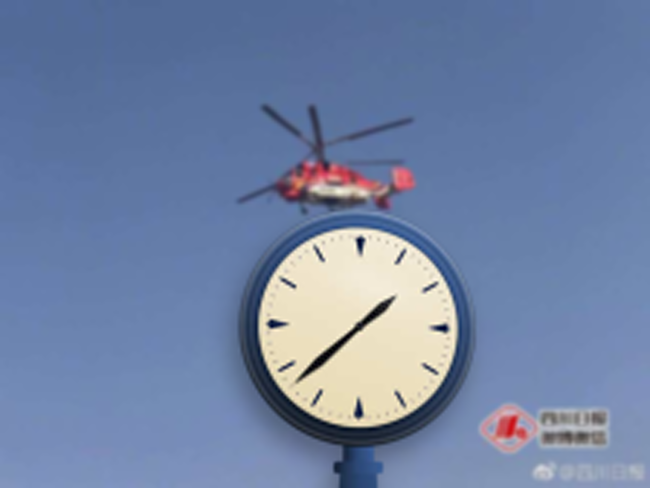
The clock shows **1:38**
